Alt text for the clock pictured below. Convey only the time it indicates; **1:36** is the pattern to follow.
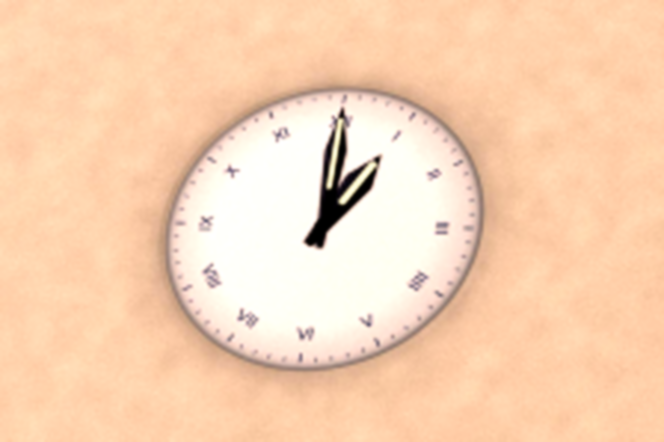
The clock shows **1:00**
